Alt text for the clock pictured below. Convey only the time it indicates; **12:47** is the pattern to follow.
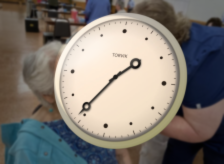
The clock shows **1:36**
